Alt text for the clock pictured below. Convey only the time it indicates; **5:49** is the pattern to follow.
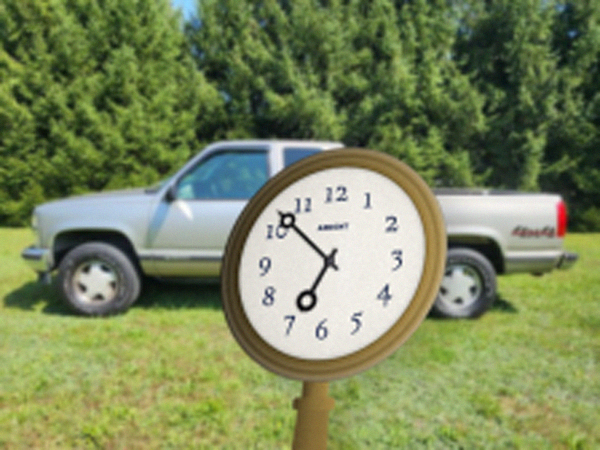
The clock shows **6:52**
